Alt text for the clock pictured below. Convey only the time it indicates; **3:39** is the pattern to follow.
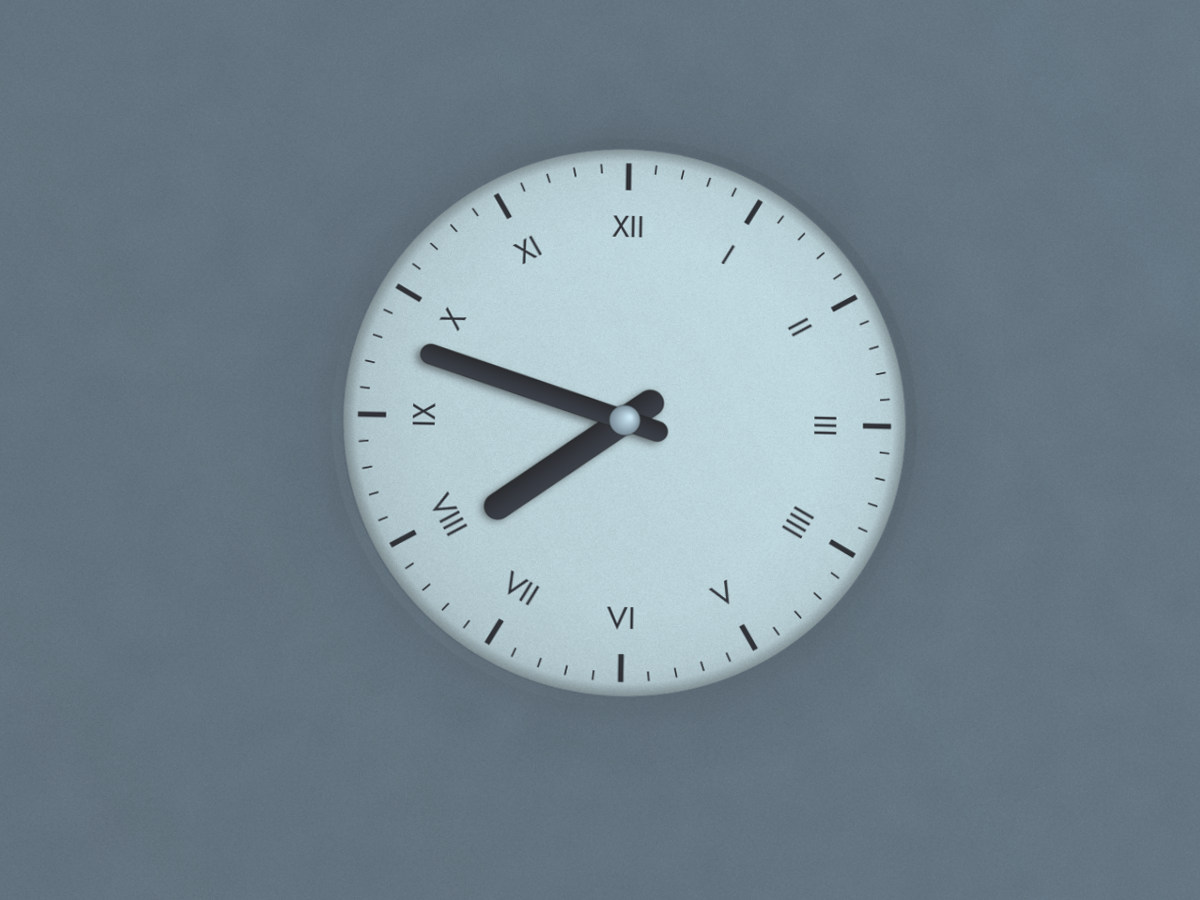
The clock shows **7:48**
